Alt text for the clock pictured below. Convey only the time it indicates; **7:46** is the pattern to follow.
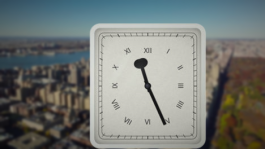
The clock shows **11:26**
